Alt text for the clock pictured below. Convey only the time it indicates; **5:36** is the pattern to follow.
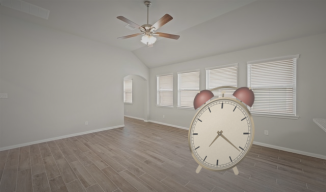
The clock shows **7:21**
